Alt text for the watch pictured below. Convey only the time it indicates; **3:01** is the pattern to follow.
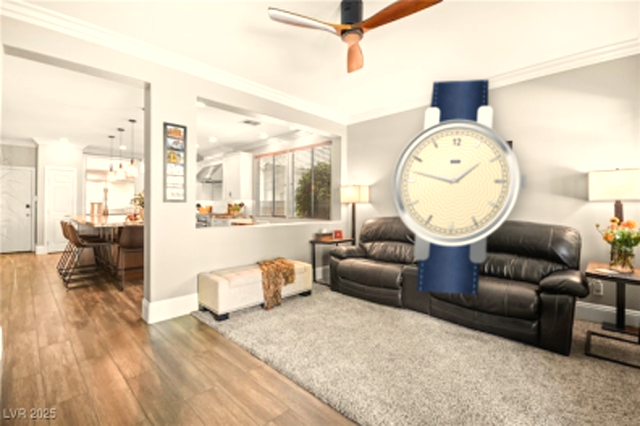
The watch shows **1:47**
